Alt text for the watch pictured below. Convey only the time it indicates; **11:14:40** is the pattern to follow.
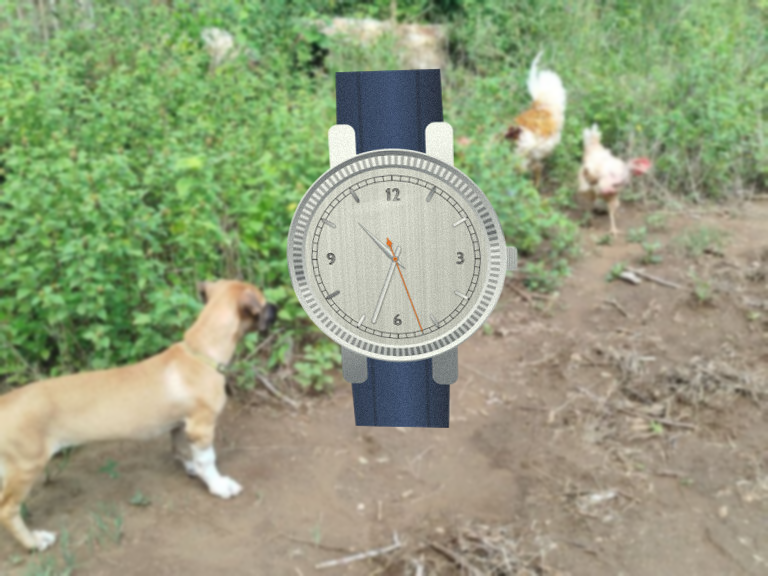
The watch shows **10:33:27**
